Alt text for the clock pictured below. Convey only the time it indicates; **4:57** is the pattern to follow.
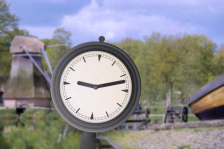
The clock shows **9:12**
